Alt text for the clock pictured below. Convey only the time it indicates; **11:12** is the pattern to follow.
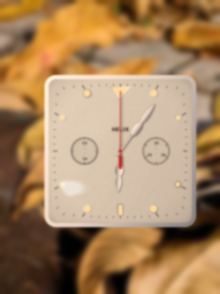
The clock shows **6:06**
